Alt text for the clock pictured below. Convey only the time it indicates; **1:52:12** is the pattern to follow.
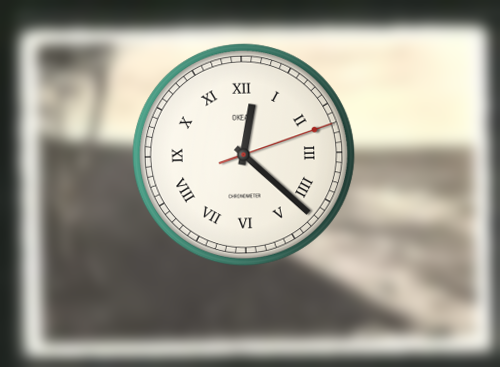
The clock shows **12:22:12**
